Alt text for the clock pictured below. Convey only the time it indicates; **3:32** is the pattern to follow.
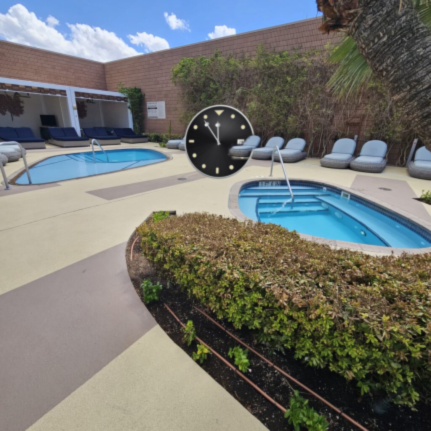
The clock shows **11:54**
